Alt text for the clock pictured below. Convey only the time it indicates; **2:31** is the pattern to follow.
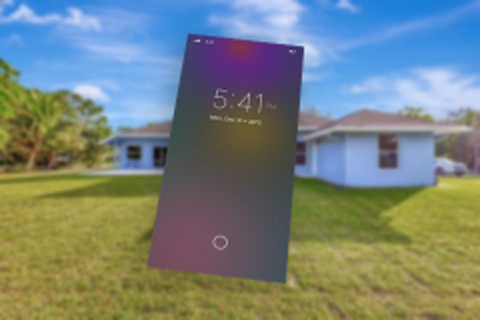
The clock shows **5:41**
